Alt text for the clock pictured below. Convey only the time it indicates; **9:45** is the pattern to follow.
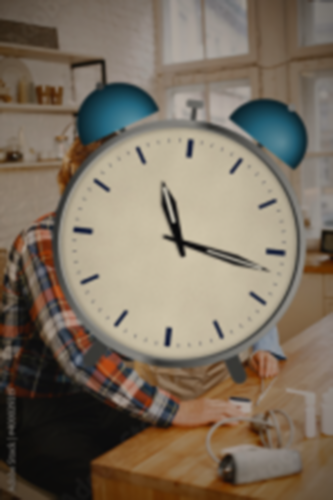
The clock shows **11:17**
